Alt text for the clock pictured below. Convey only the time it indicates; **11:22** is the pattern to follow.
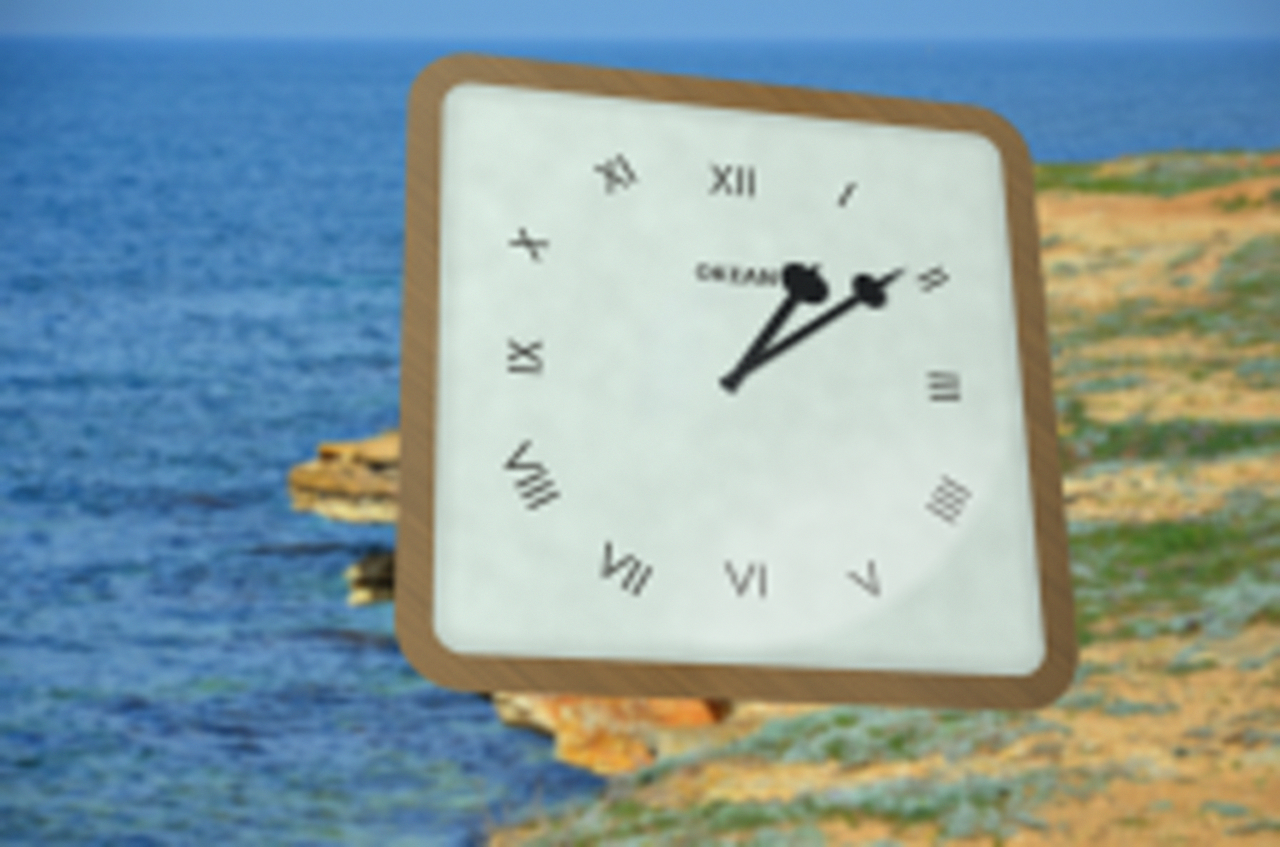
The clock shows **1:09**
